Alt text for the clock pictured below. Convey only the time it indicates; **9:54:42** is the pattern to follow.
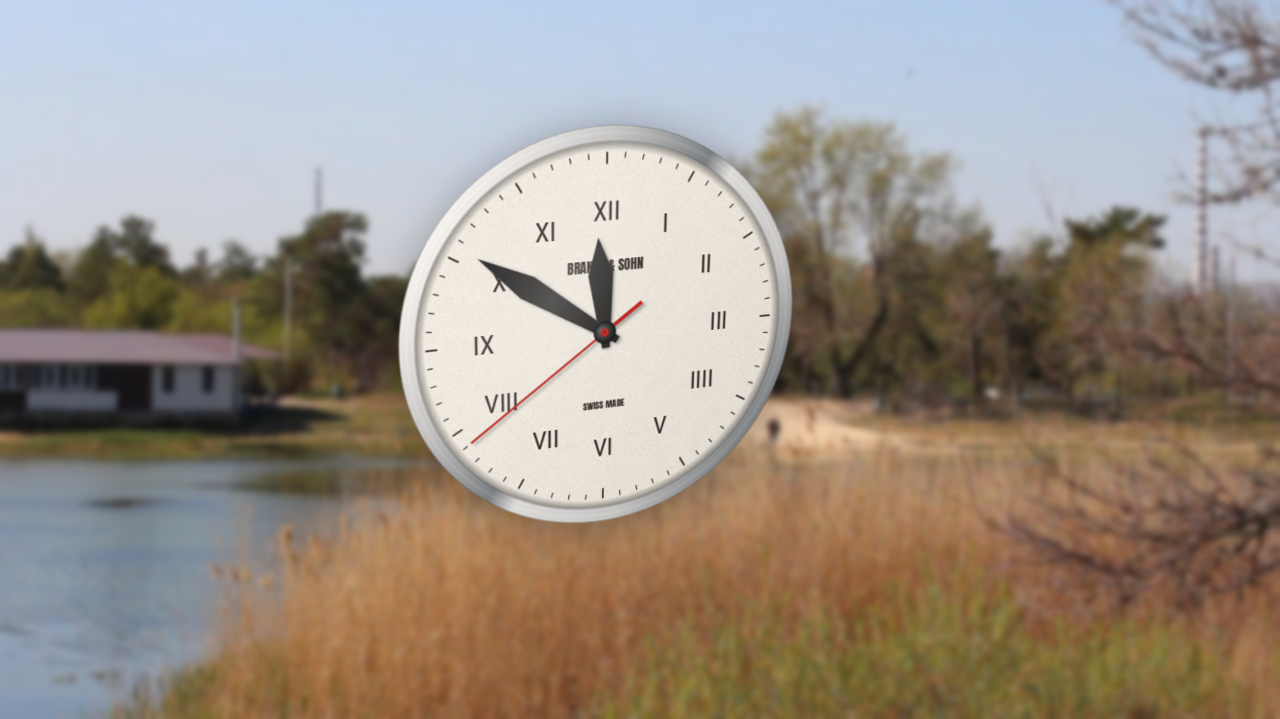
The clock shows **11:50:39**
